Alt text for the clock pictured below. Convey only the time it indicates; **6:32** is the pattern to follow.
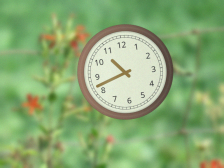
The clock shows **10:42**
